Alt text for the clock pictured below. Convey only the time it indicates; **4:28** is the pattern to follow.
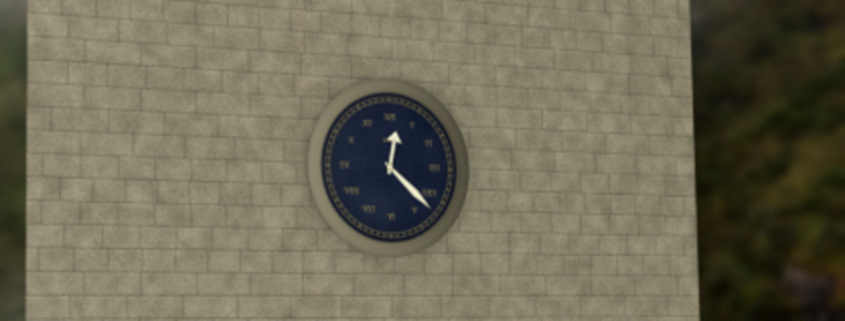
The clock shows **12:22**
